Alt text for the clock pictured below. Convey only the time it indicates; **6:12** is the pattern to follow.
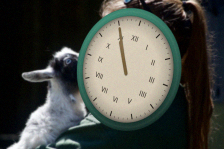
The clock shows **10:55**
